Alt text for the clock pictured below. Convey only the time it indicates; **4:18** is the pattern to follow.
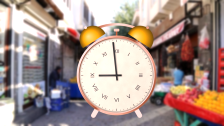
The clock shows **8:59**
